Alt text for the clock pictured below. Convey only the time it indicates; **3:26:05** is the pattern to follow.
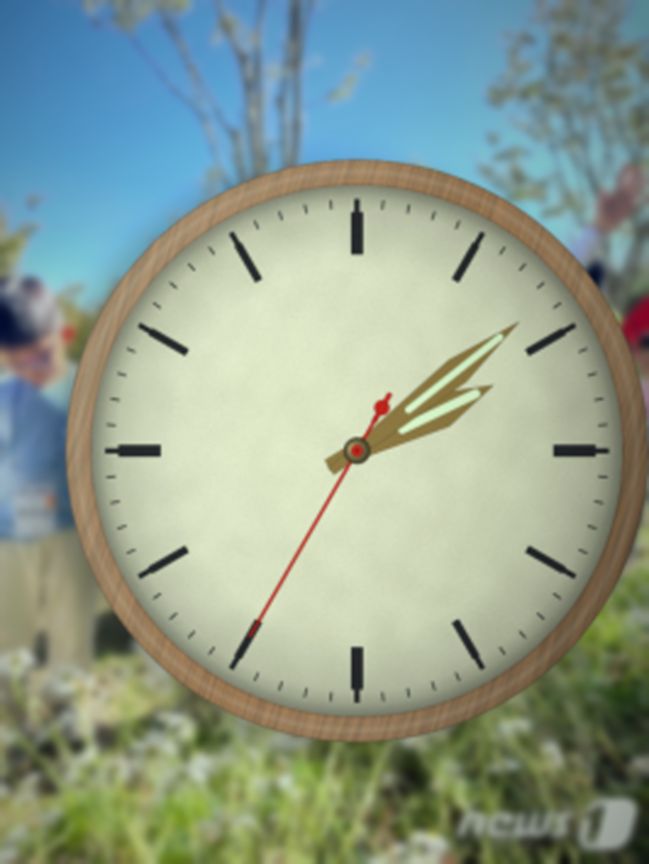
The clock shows **2:08:35**
